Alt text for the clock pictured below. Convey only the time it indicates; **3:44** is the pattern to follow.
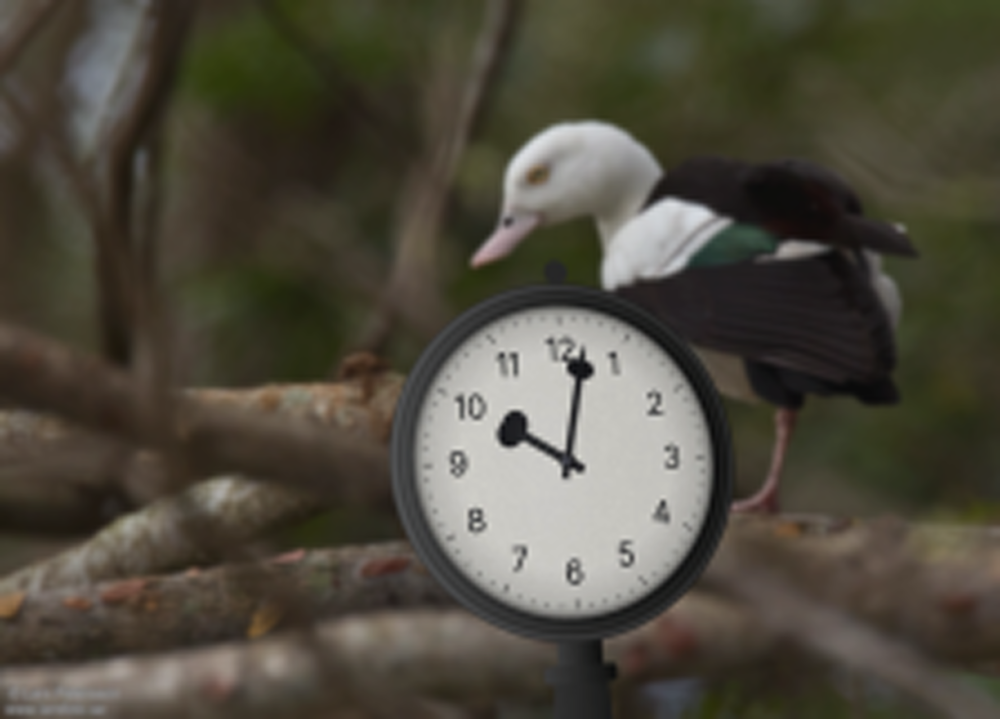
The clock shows **10:02**
